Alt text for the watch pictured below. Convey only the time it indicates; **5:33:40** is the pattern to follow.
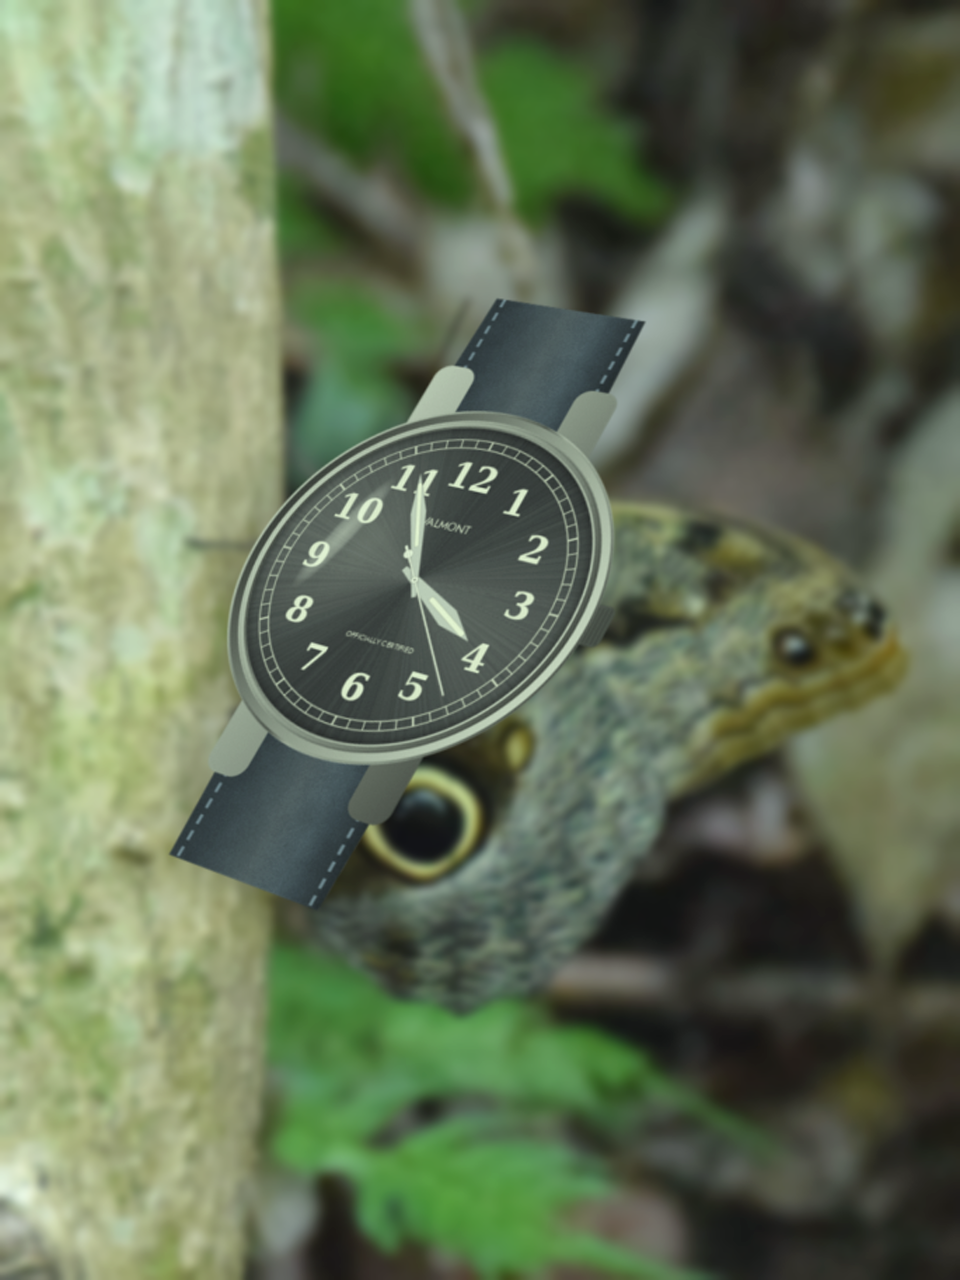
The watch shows **3:55:23**
